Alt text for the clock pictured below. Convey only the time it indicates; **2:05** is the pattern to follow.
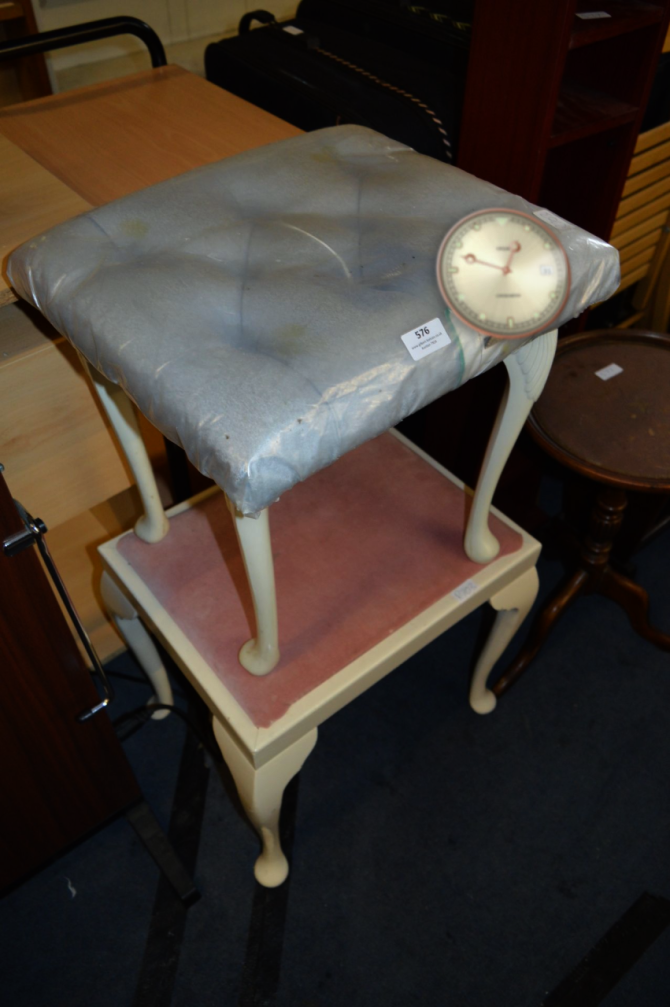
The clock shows **12:48**
